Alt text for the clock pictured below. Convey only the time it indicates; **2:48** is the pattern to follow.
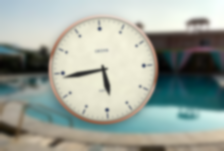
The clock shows **5:44**
